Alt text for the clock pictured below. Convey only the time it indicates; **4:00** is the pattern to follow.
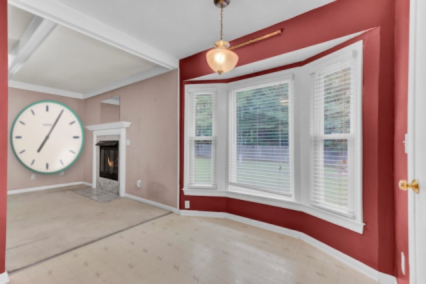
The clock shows **7:05**
